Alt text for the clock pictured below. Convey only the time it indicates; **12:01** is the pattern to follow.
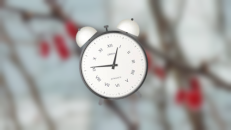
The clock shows **12:46**
